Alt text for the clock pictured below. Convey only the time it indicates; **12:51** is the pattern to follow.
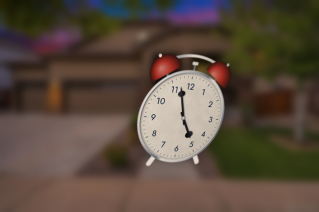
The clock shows **4:57**
